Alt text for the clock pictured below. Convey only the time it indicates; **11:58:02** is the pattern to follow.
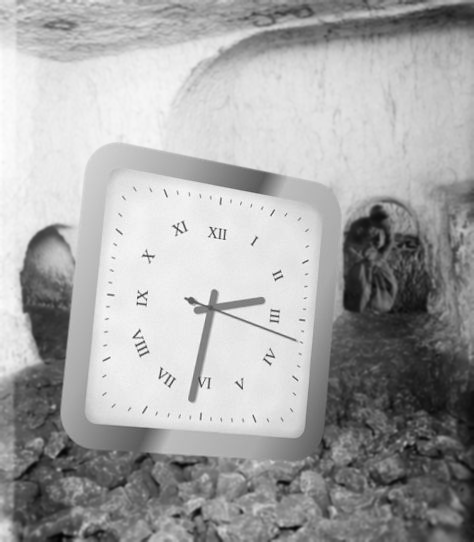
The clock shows **2:31:17**
